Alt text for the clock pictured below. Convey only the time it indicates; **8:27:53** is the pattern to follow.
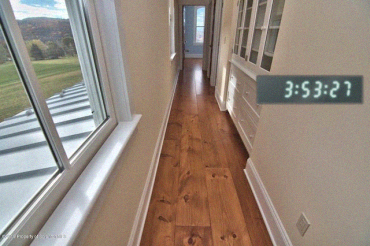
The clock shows **3:53:27**
